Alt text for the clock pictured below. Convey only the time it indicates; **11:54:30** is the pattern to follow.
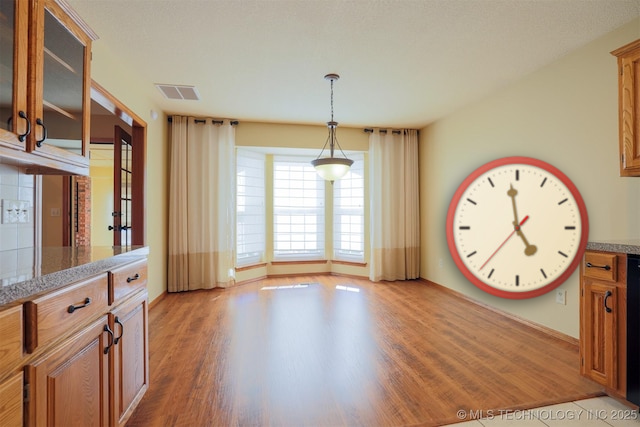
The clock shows **4:58:37**
